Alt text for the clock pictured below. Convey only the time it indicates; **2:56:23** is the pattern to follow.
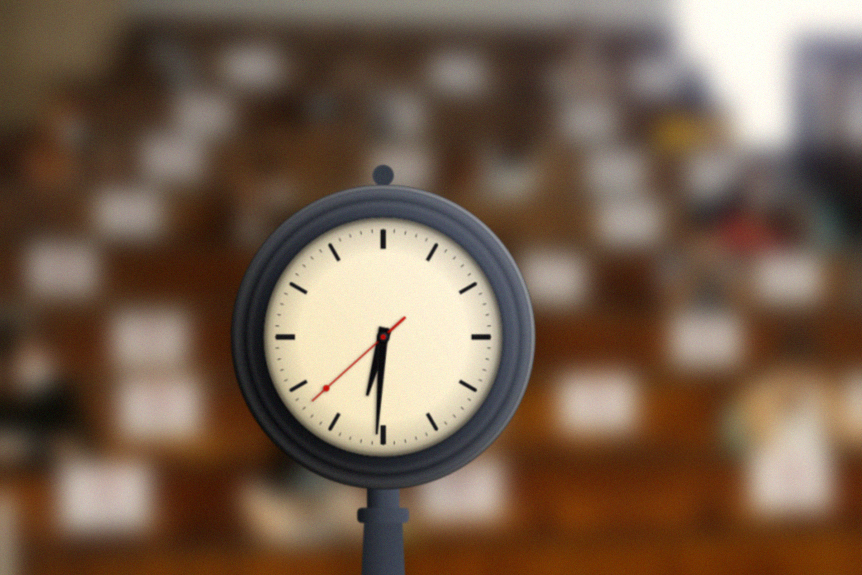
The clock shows **6:30:38**
